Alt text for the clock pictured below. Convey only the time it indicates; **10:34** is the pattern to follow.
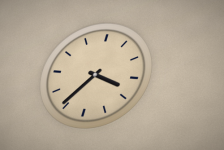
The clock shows **3:36**
